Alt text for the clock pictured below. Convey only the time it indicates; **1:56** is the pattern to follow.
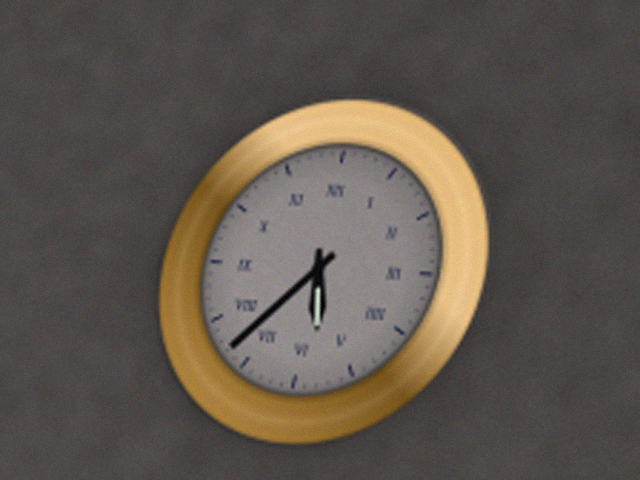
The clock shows **5:37**
